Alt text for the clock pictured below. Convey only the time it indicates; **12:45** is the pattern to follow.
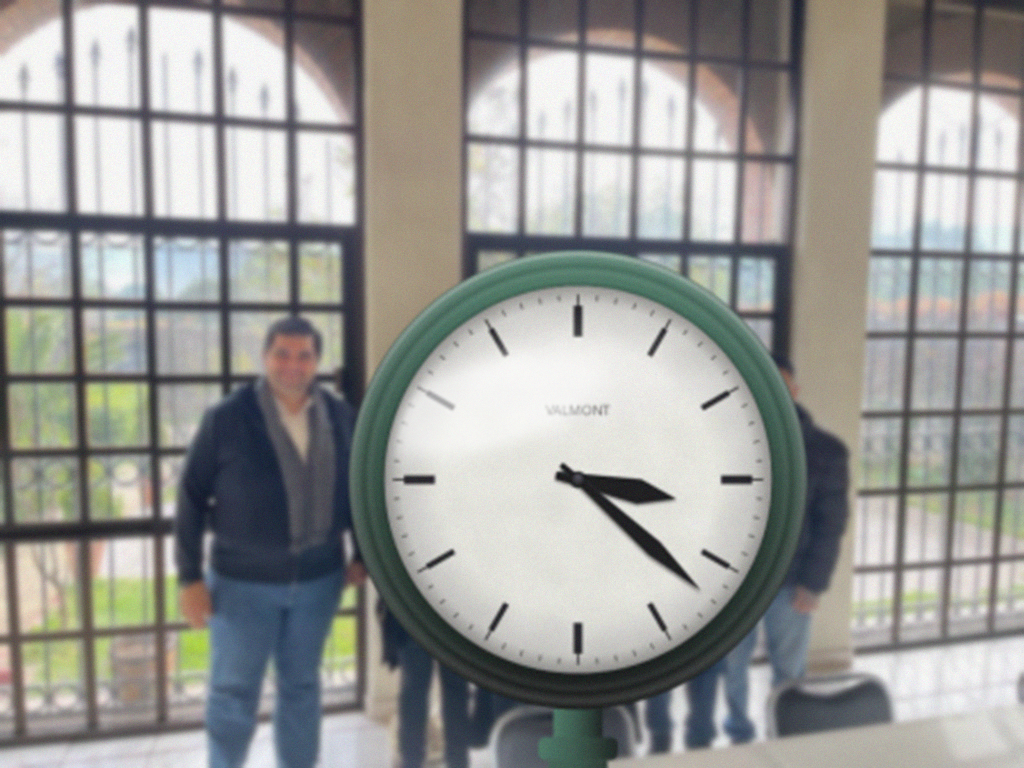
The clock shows **3:22**
